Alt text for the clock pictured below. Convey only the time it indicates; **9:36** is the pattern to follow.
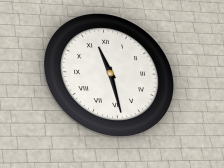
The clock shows **11:29**
